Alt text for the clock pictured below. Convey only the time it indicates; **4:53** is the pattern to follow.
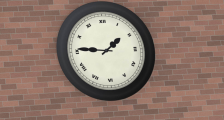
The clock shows **1:46**
